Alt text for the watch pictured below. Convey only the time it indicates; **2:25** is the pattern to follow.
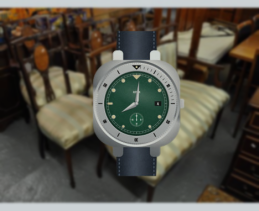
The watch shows **8:01**
